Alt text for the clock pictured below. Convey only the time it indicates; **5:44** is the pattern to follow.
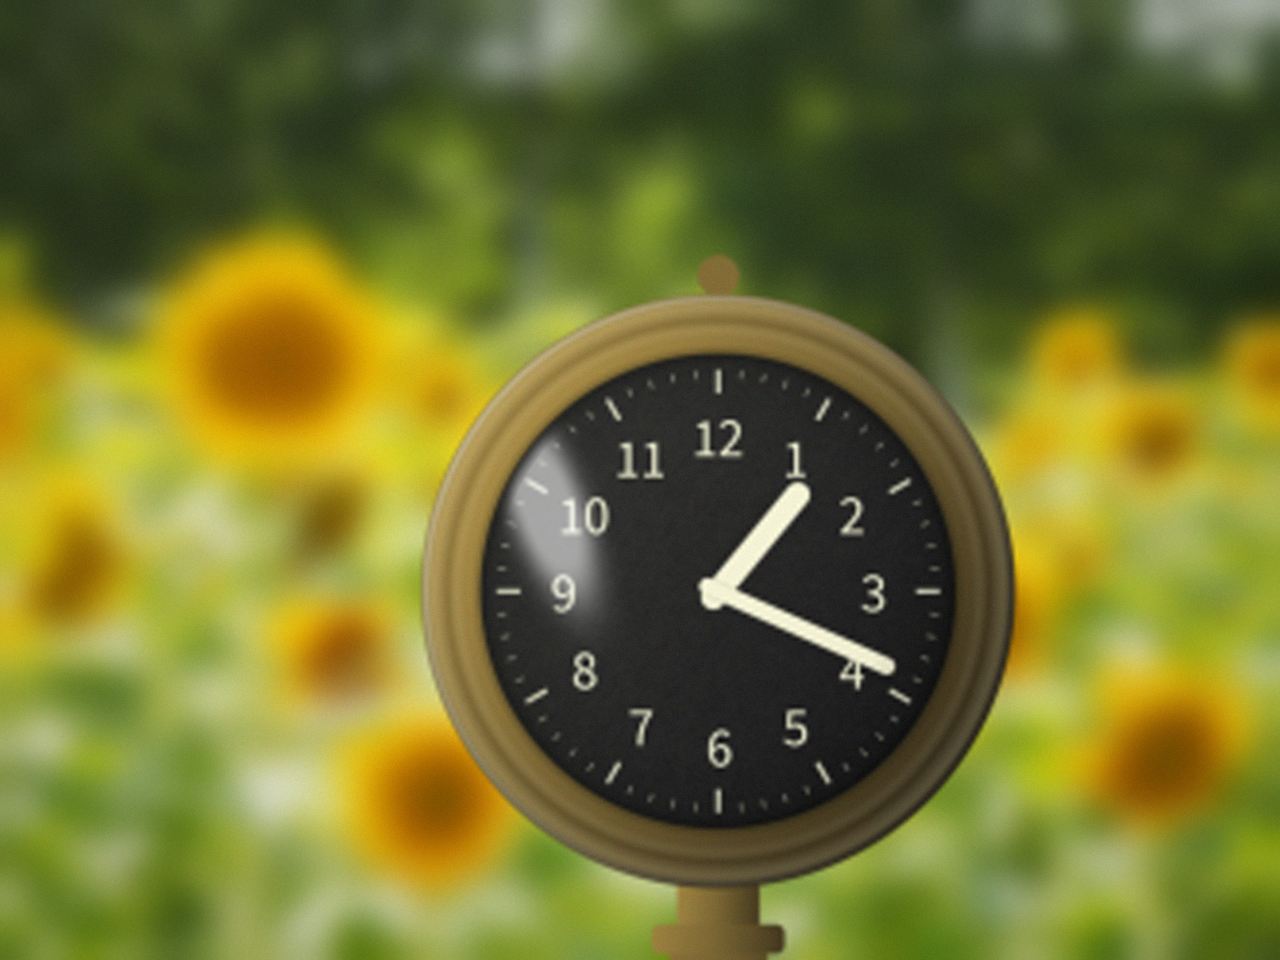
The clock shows **1:19**
